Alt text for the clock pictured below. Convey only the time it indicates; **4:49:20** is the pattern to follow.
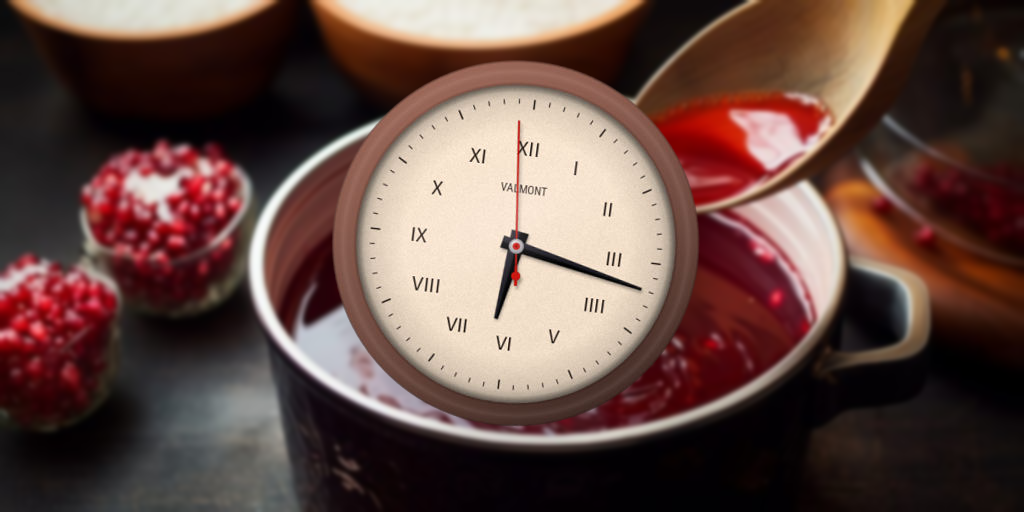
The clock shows **6:16:59**
